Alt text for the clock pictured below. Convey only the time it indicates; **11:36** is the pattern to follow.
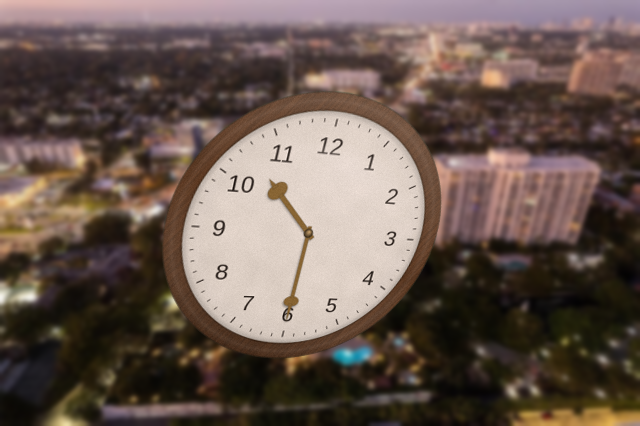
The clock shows **10:30**
